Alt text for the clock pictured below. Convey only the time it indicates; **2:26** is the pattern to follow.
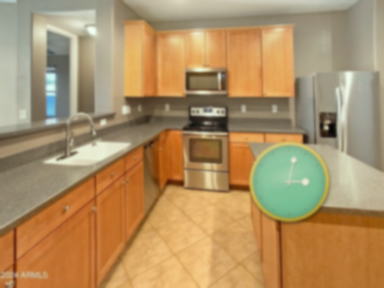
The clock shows **3:02**
